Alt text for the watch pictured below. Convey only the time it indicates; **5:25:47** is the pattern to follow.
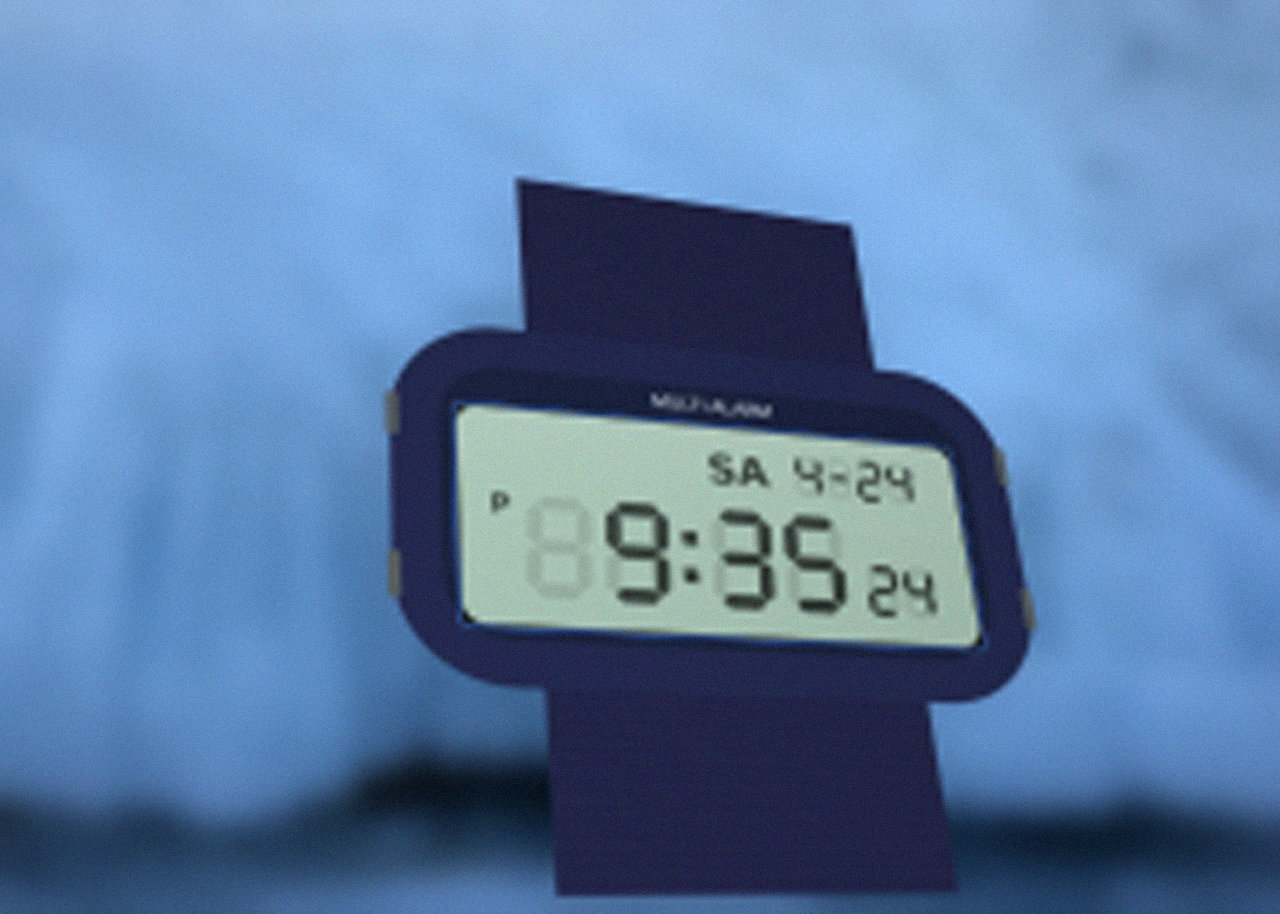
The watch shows **9:35:24**
